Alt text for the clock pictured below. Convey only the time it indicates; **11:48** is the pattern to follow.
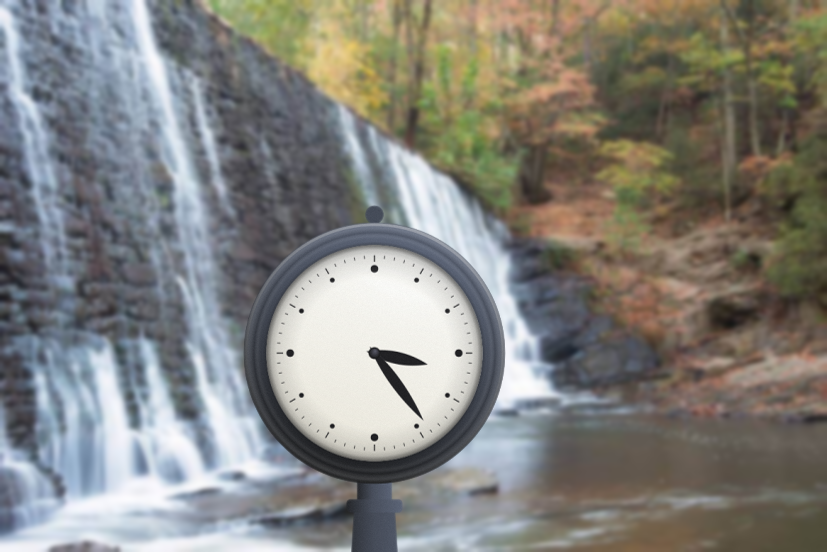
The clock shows **3:24**
